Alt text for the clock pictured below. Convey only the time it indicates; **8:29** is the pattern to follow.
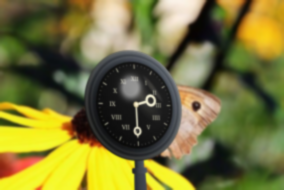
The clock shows **2:30**
